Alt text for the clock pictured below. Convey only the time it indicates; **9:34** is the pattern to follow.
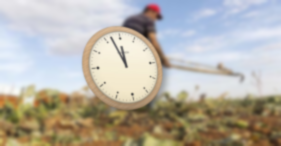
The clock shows **11:57**
